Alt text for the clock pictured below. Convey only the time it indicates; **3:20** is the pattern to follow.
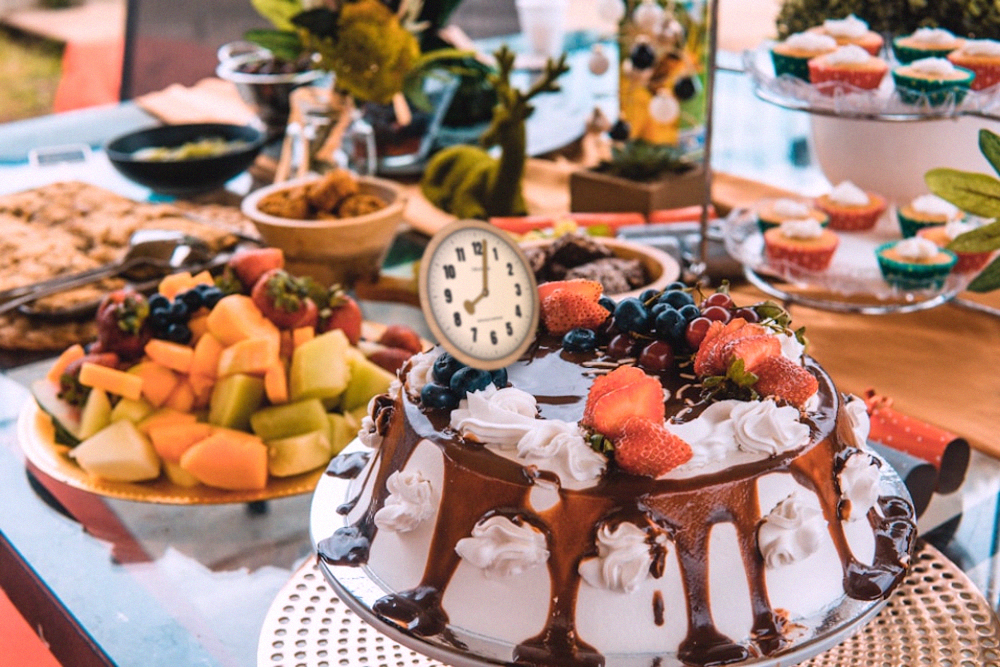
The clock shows **8:02**
